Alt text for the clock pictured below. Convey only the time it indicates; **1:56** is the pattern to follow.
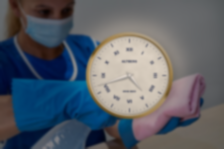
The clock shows **4:42**
